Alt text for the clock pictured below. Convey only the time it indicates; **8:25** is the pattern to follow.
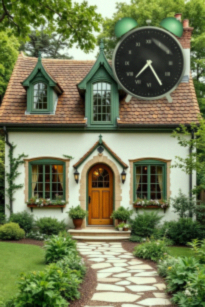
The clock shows **7:25**
